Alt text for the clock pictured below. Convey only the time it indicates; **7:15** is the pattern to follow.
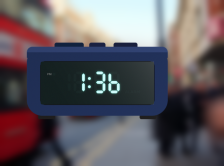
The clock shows **1:36**
